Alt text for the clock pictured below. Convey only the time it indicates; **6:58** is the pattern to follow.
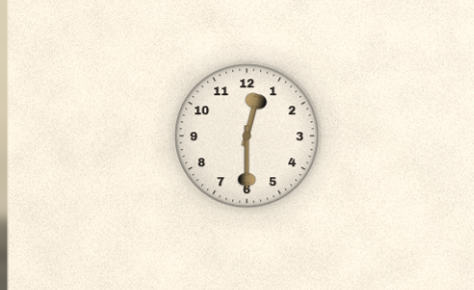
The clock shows **12:30**
